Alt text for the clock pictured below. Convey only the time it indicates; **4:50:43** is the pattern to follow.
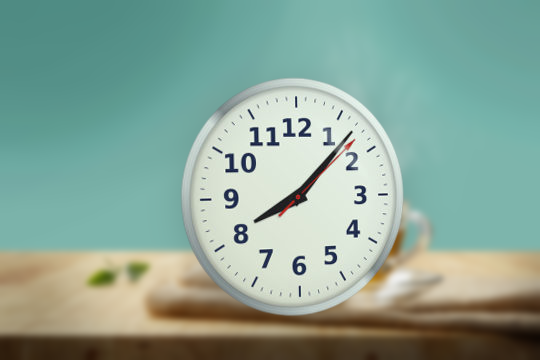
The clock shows **8:07:08**
